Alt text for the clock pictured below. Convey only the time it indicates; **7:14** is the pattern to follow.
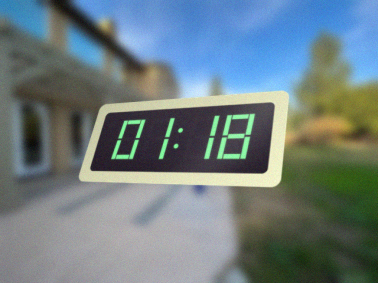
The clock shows **1:18**
